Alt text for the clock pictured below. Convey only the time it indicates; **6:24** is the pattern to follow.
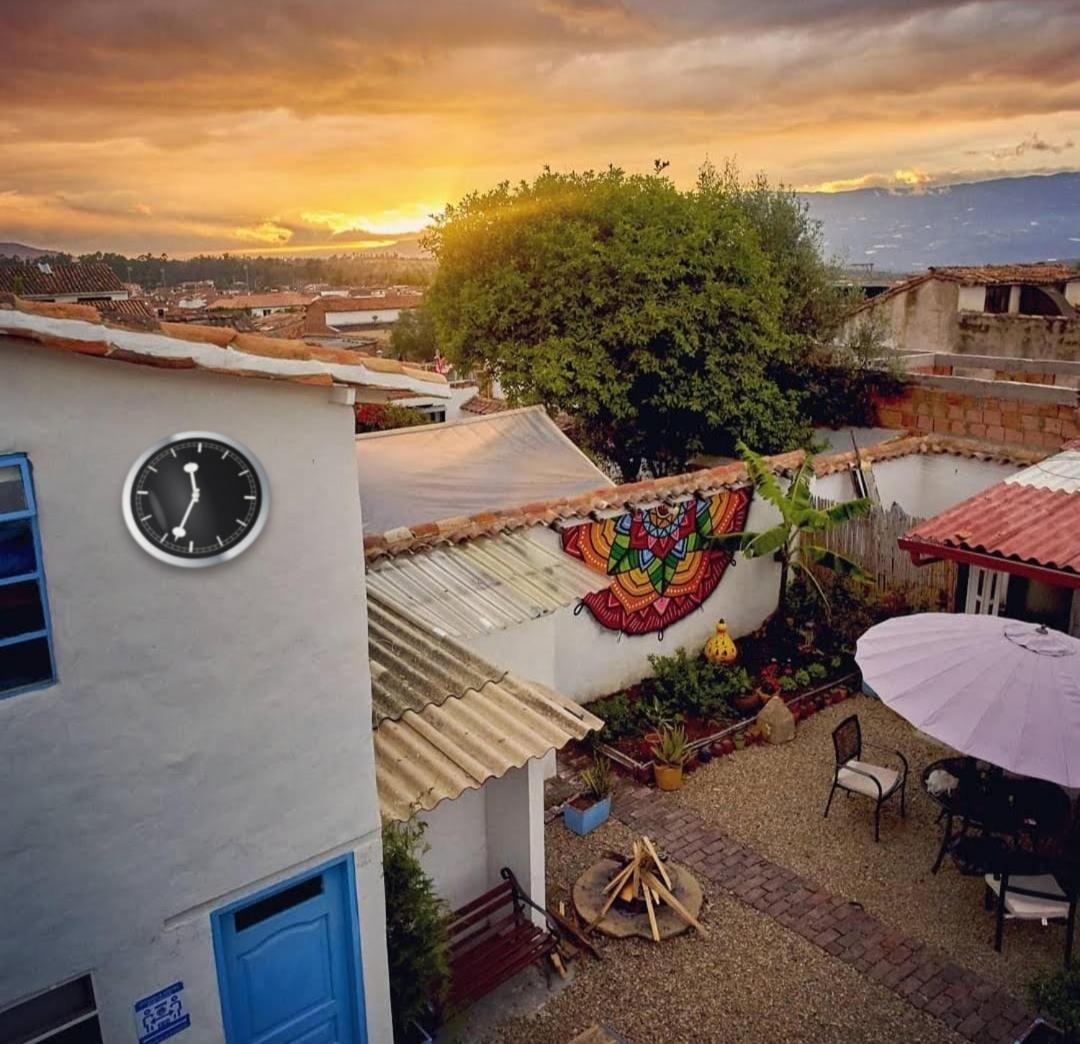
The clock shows **11:33**
